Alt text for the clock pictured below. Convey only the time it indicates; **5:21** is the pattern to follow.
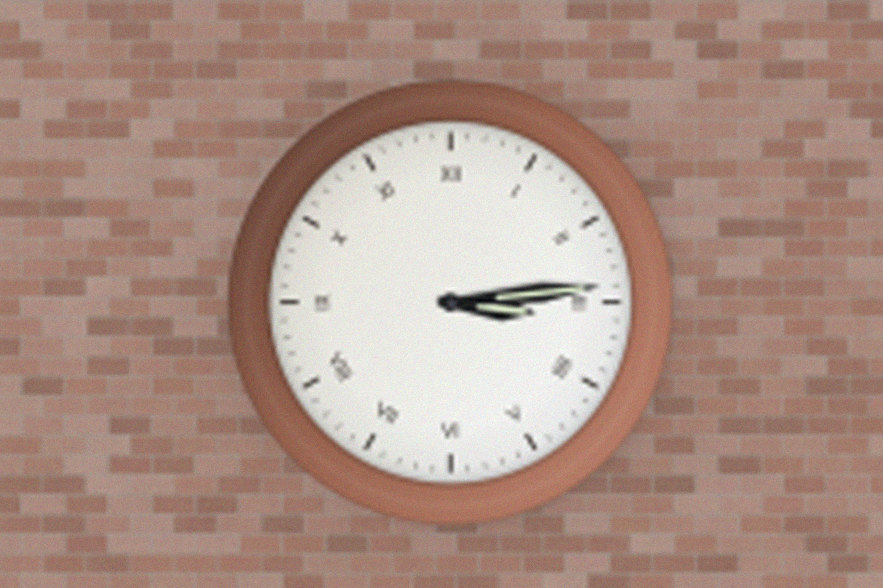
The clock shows **3:14**
